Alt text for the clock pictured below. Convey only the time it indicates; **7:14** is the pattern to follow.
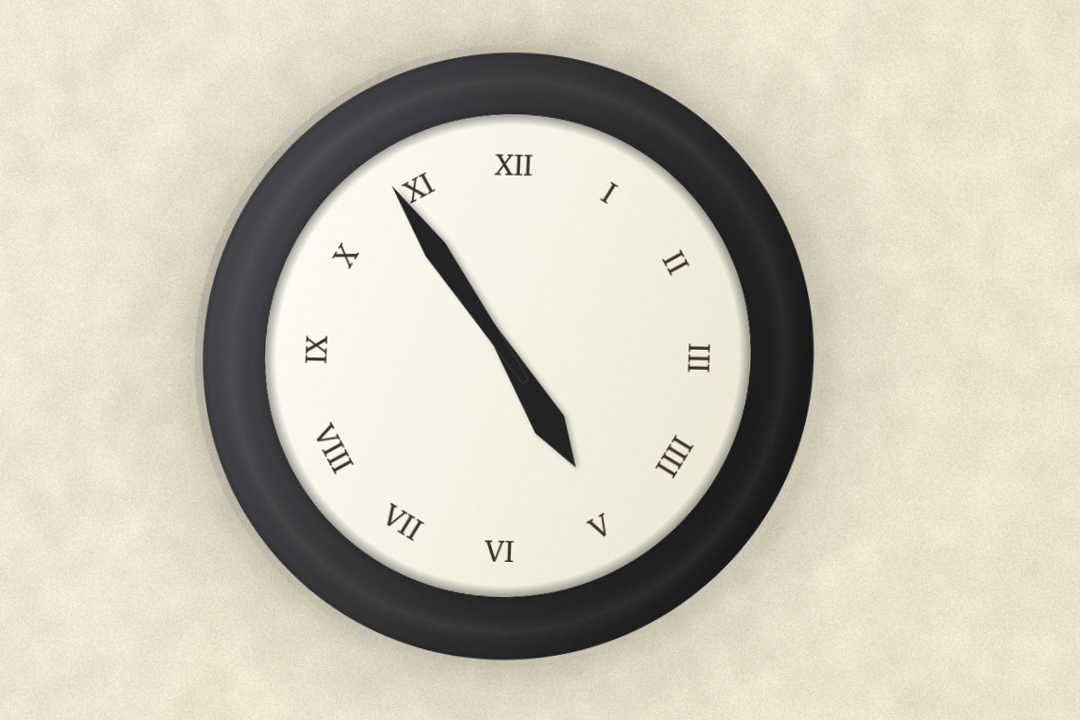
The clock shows **4:54**
